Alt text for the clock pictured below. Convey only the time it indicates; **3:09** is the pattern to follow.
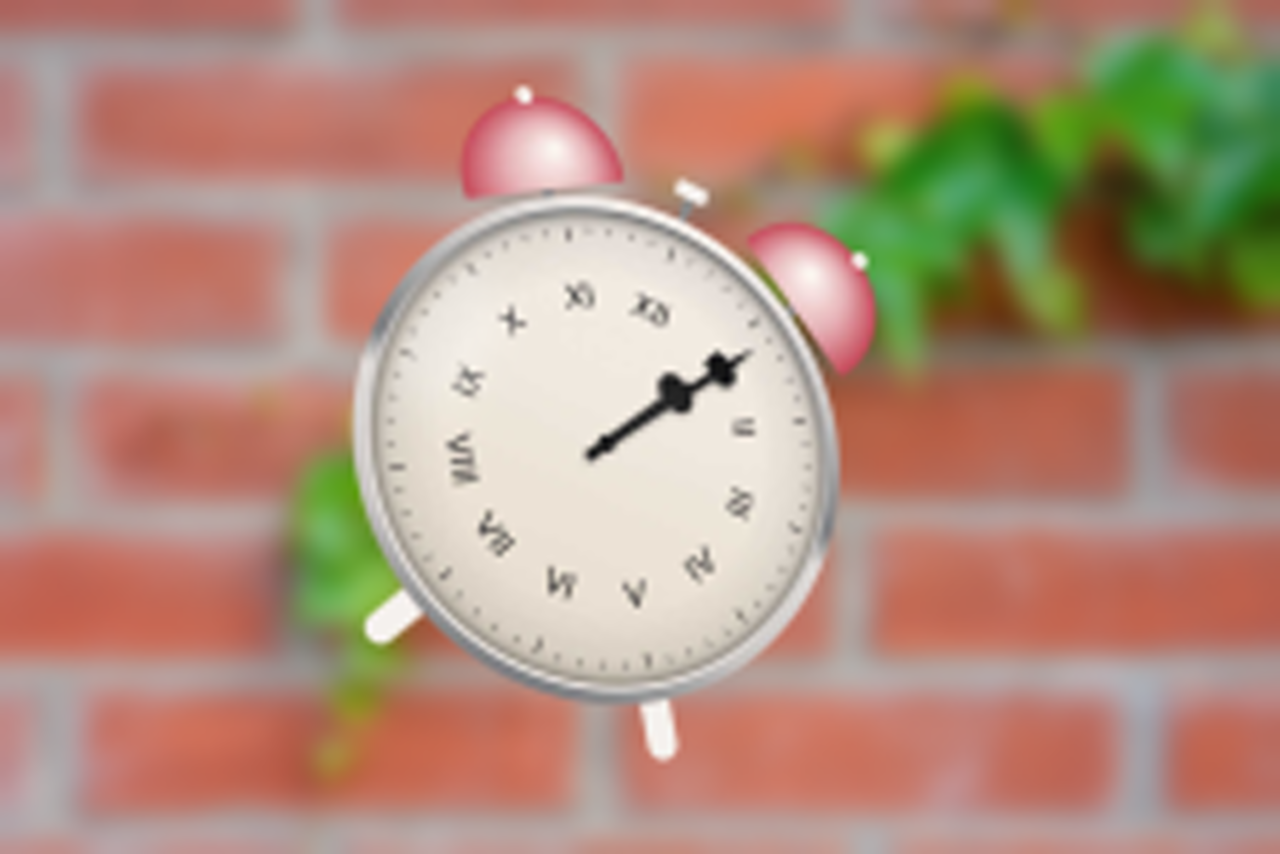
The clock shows **1:06**
